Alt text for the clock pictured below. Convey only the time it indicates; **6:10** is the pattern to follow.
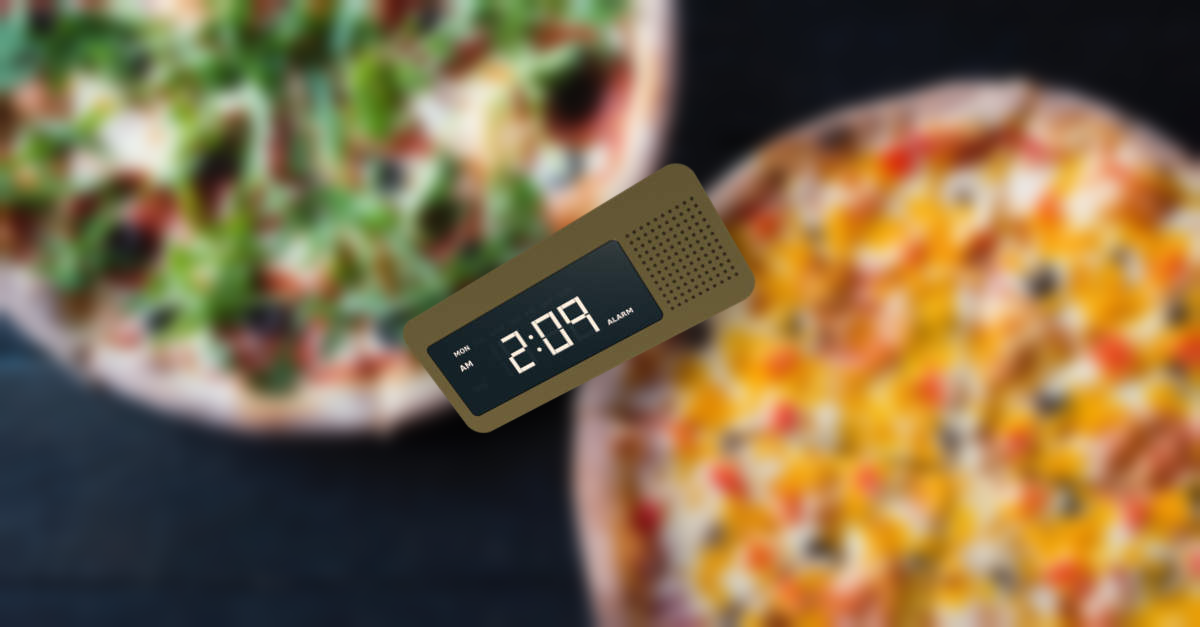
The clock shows **2:09**
